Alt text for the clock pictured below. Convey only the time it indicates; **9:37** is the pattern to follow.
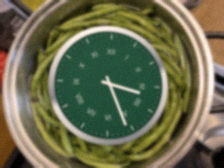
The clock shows **3:26**
